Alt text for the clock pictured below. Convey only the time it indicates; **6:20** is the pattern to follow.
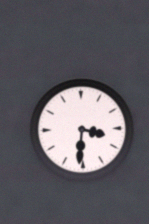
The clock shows **3:31**
